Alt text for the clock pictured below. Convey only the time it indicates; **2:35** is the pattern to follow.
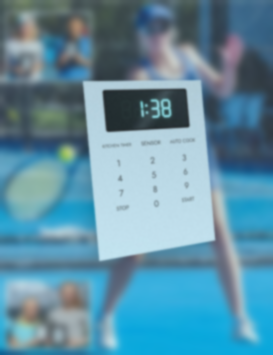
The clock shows **1:38**
